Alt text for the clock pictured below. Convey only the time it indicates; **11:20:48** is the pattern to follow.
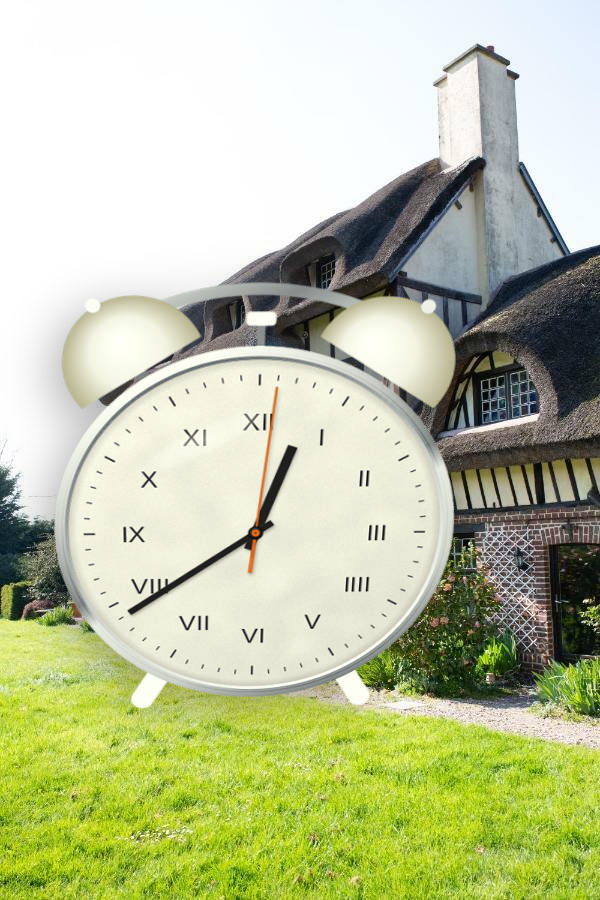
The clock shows **12:39:01**
